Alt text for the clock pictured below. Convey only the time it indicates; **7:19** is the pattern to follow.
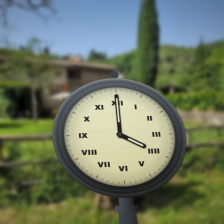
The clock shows **4:00**
